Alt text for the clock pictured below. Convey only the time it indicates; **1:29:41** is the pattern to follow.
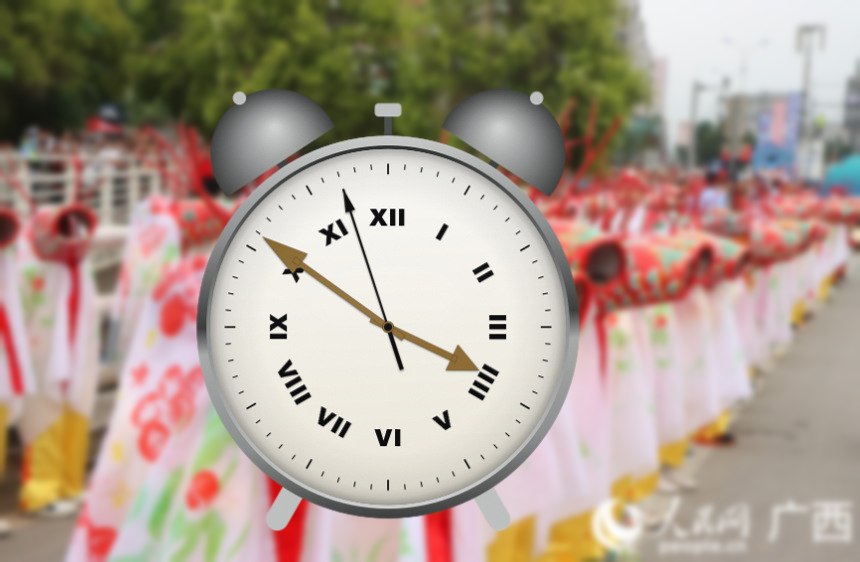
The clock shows **3:50:57**
